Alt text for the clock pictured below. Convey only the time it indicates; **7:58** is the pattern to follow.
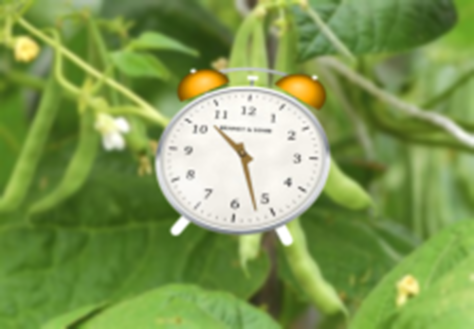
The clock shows **10:27**
